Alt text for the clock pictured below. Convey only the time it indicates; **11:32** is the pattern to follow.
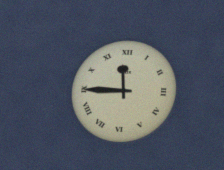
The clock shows **11:45**
